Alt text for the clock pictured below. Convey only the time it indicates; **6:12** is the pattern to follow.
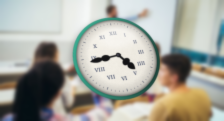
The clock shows **4:44**
